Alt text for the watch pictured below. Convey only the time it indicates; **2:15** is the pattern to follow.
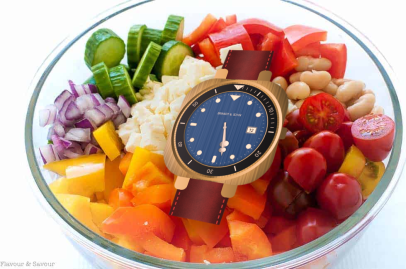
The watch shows **5:28**
